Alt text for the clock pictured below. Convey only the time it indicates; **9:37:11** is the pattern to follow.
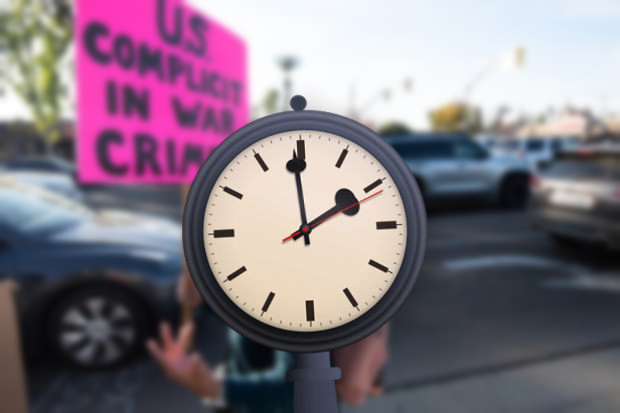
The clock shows **1:59:11**
